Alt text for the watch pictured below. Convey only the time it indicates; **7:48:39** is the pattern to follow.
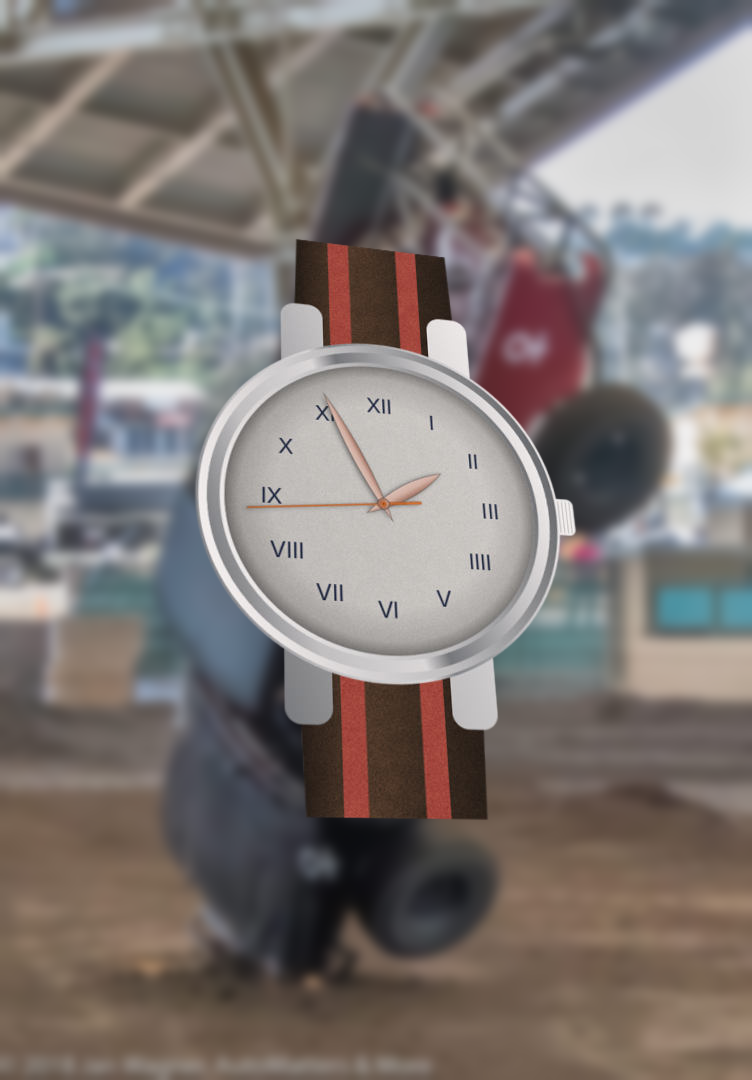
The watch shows **1:55:44**
